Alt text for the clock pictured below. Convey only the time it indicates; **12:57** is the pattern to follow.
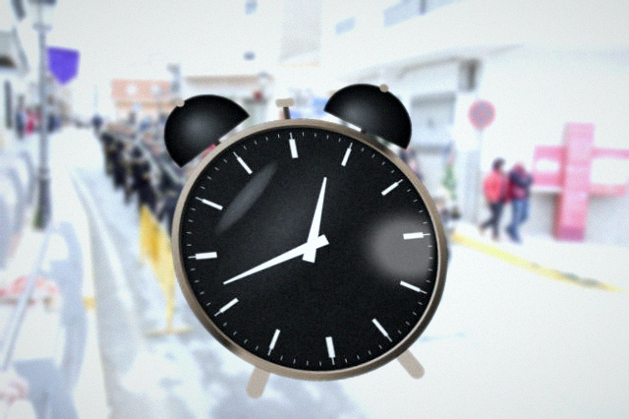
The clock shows **12:42**
